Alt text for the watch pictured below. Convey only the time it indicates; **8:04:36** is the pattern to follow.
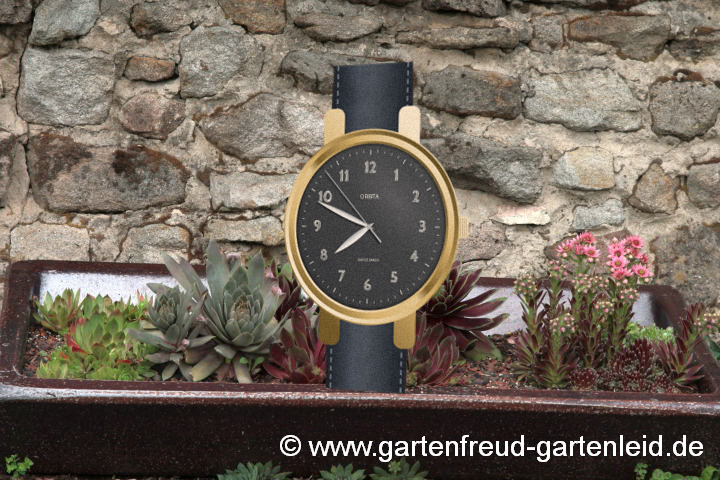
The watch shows **7:48:53**
